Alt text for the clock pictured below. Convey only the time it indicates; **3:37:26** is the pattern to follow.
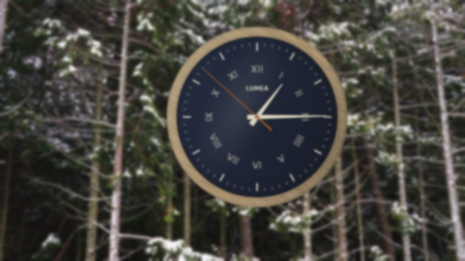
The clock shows **1:14:52**
